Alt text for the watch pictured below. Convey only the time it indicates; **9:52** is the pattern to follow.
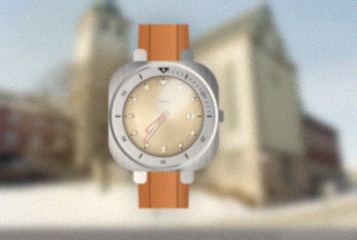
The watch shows **7:36**
